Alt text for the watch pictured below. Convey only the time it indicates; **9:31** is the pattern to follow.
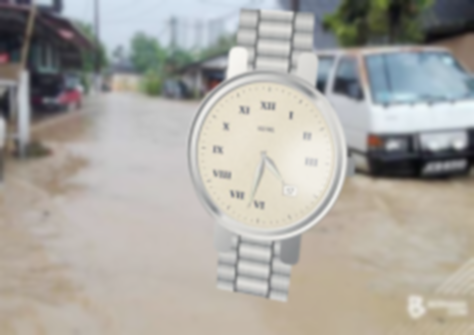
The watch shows **4:32**
